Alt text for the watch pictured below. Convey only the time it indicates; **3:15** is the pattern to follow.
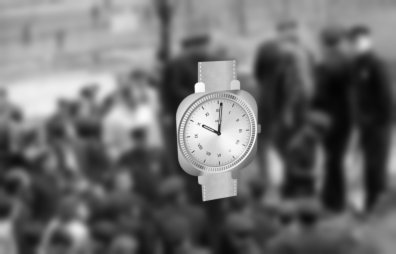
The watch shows **10:01**
